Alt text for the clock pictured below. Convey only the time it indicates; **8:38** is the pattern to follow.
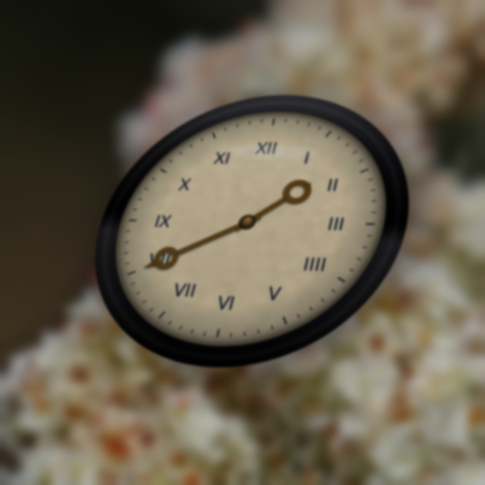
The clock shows **1:40**
